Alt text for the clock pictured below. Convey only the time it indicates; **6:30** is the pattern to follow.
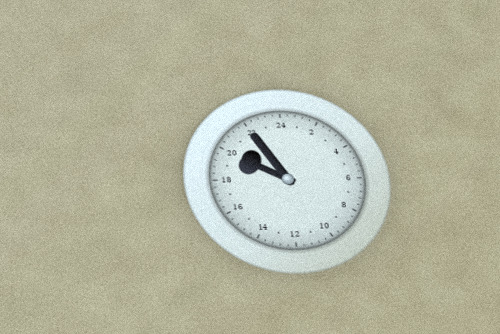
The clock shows **19:55**
